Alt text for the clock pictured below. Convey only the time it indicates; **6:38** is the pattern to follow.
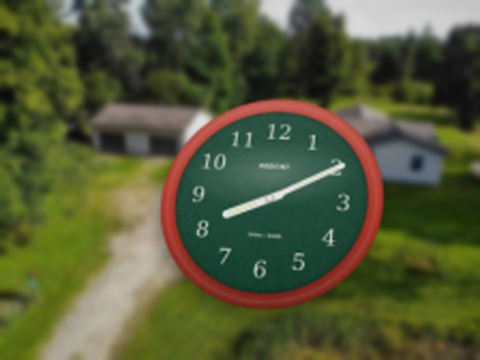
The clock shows **8:10**
